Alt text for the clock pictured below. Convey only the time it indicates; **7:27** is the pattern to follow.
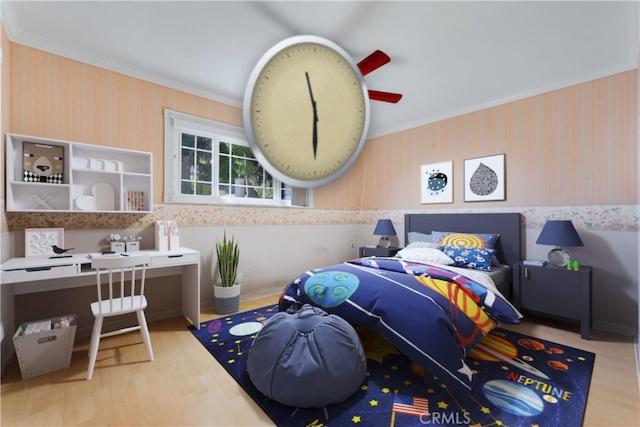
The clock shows **11:30**
